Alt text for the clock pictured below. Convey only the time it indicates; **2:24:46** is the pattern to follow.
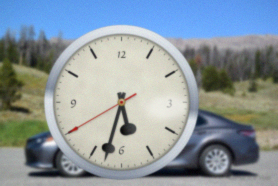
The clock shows **5:32:40**
